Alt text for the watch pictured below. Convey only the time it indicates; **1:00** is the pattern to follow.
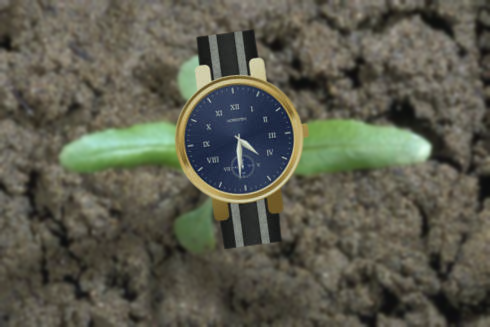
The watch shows **4:31**
